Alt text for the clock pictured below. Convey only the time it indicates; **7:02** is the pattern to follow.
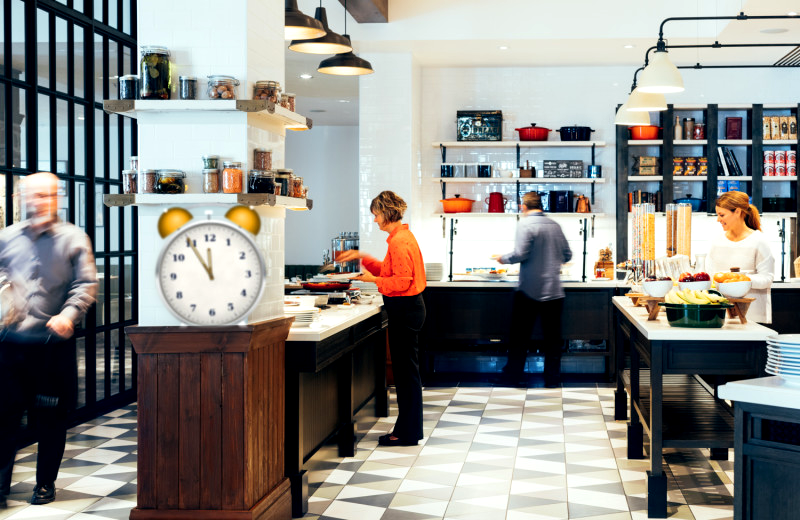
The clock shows **11:55**
